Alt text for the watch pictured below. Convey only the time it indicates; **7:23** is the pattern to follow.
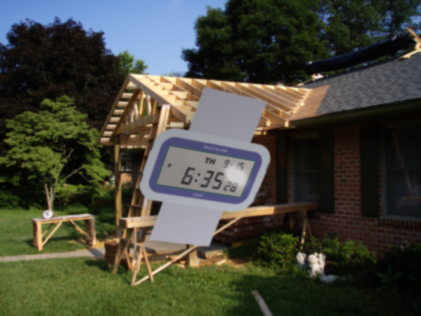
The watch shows **6:35**
